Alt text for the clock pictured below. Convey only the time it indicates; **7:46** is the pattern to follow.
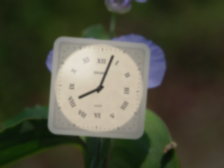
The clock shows **8:03**
